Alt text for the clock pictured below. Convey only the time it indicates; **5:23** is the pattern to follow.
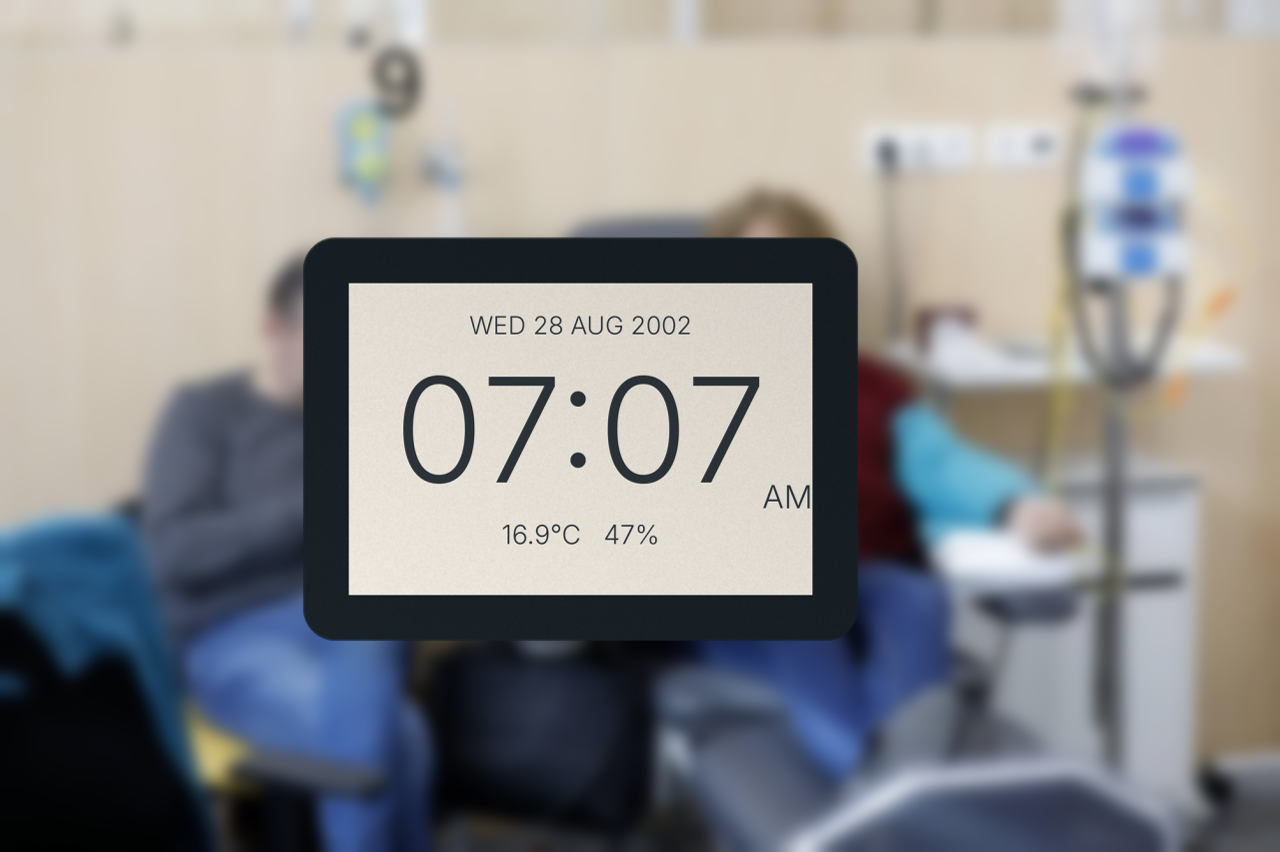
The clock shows **7:07**
